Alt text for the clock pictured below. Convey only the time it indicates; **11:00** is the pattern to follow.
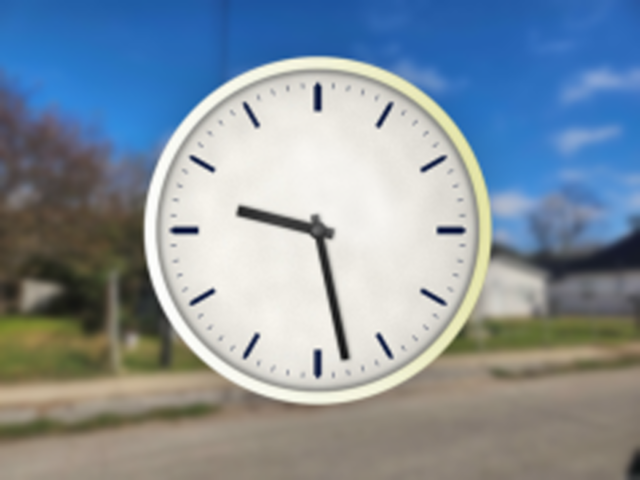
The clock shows **9:28**
